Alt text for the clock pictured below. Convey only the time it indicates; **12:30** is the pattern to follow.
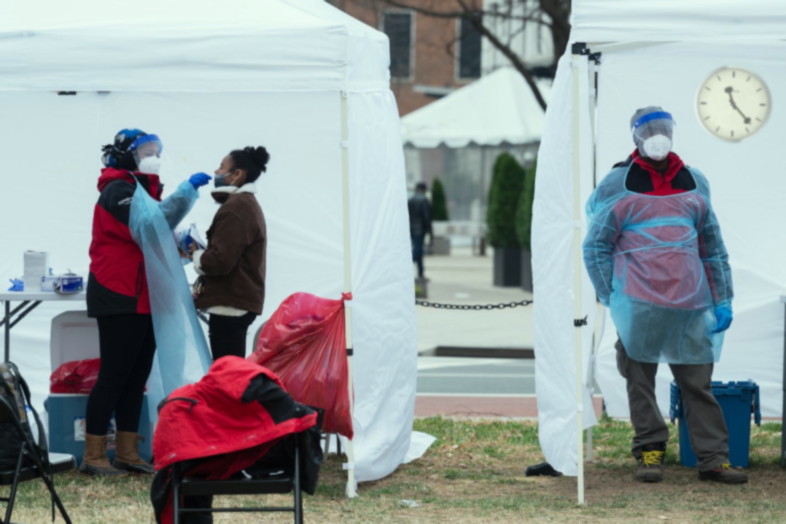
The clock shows **11:23**
